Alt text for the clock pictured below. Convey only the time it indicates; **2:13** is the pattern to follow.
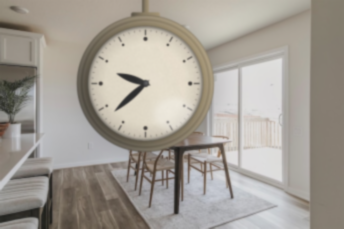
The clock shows **9:38**
